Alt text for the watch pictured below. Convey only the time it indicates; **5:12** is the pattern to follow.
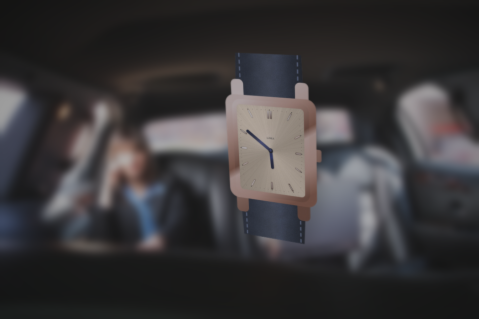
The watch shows **5:51**
